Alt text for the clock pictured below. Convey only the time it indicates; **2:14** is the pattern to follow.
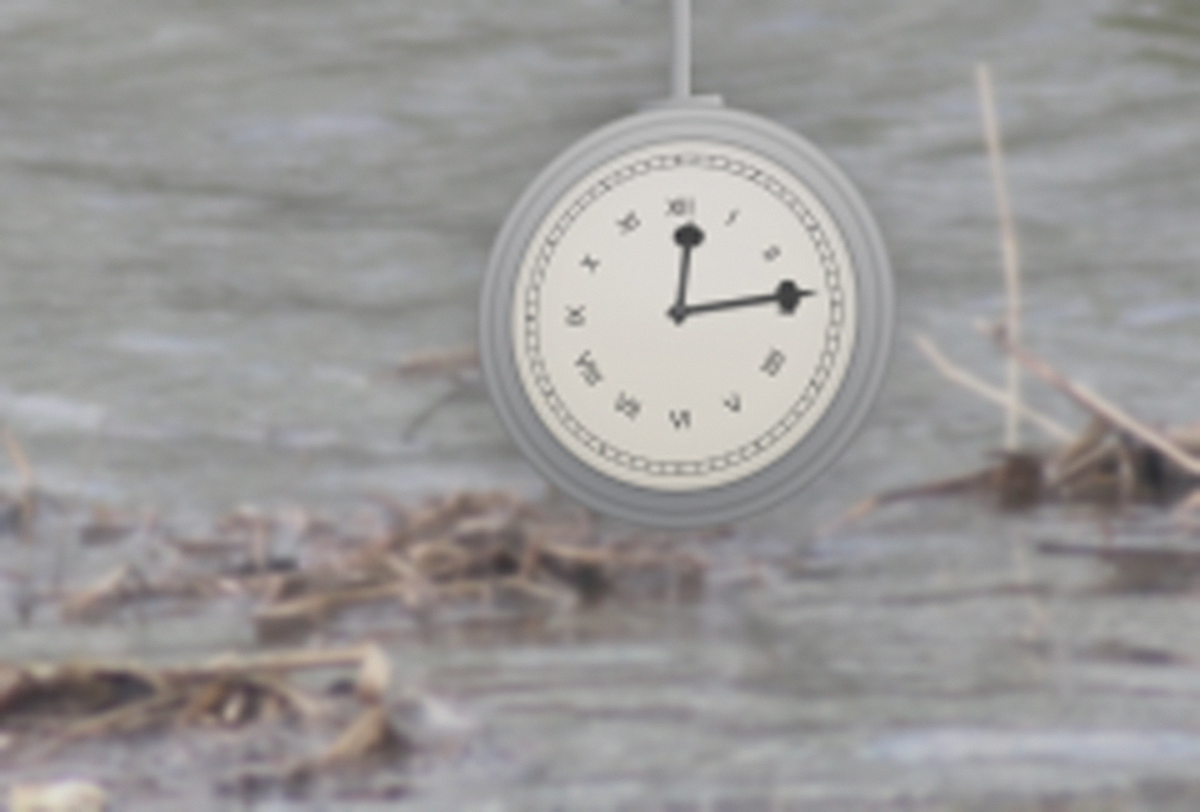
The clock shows **12:14**
